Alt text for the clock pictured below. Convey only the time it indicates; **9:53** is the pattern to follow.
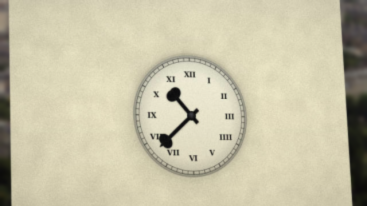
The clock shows **10:38**
